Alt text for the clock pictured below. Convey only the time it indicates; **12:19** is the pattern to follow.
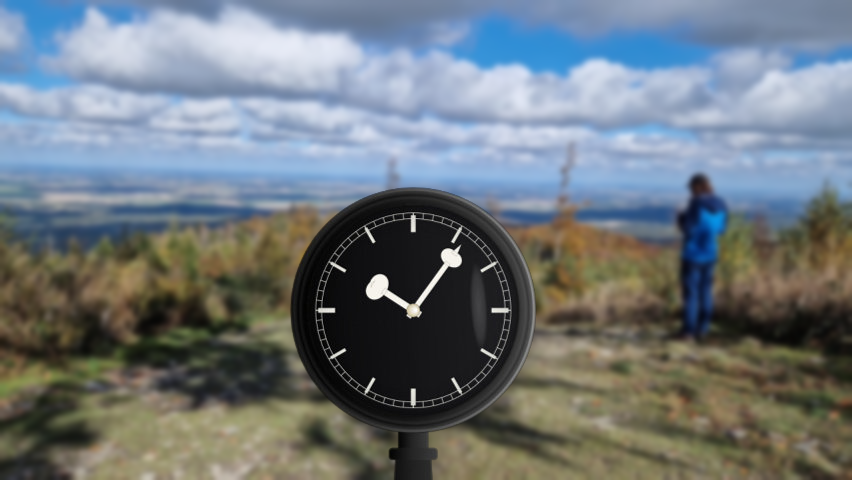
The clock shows **10:06**
